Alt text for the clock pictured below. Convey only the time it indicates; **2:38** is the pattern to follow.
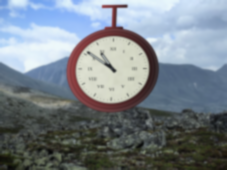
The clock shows **10:51**
